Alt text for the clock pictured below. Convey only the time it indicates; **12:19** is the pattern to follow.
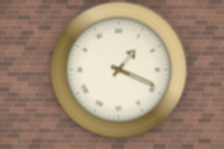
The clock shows **1:19**
